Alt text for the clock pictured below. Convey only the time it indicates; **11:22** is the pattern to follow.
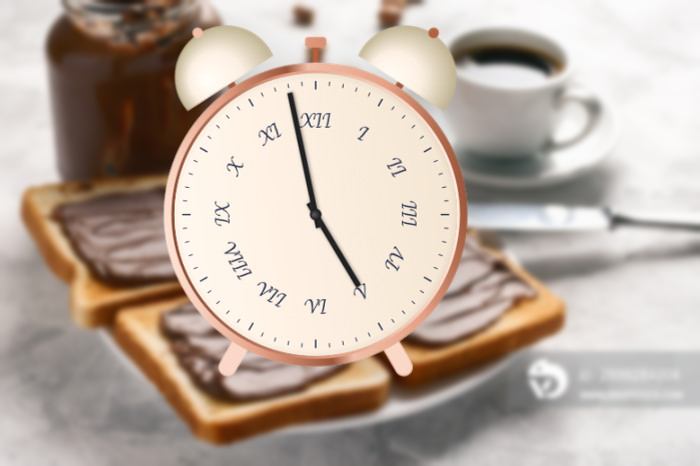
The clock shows **4:58**
